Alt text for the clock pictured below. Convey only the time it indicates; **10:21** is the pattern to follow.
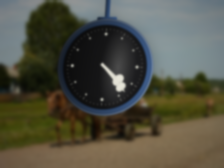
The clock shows **4:23**
